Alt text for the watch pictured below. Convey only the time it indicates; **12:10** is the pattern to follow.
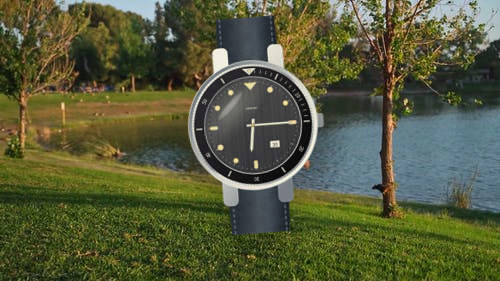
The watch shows **6:15**
